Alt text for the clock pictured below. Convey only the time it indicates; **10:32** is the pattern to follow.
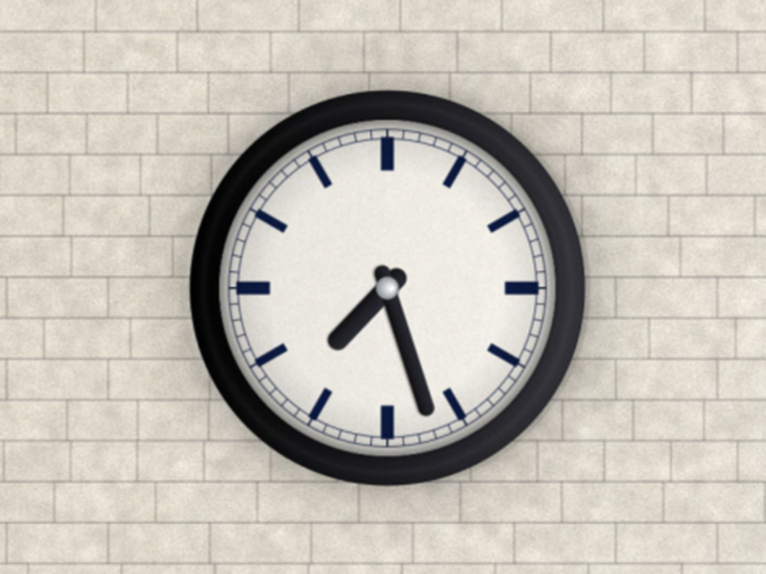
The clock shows **7:27**
